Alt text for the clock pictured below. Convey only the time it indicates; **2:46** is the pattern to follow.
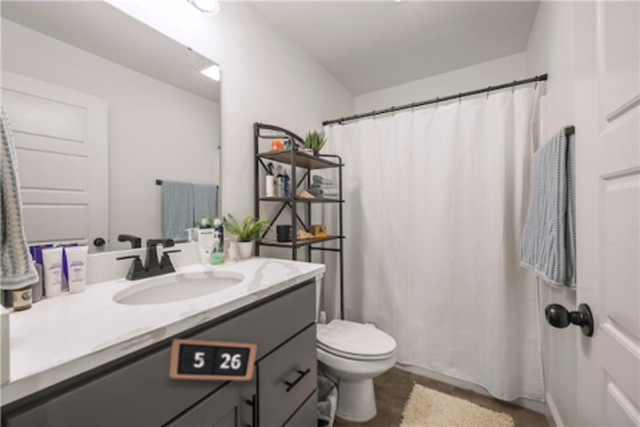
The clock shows **5:26**
